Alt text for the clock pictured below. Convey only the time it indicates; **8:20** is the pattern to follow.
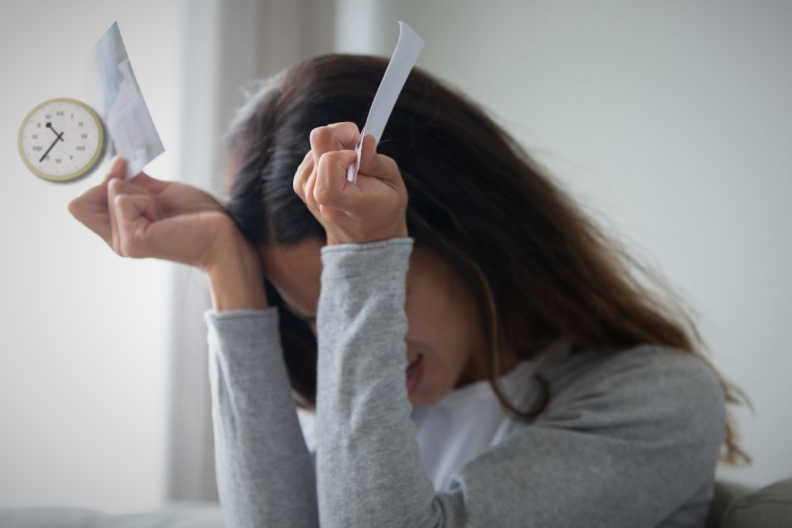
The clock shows **10:36**
